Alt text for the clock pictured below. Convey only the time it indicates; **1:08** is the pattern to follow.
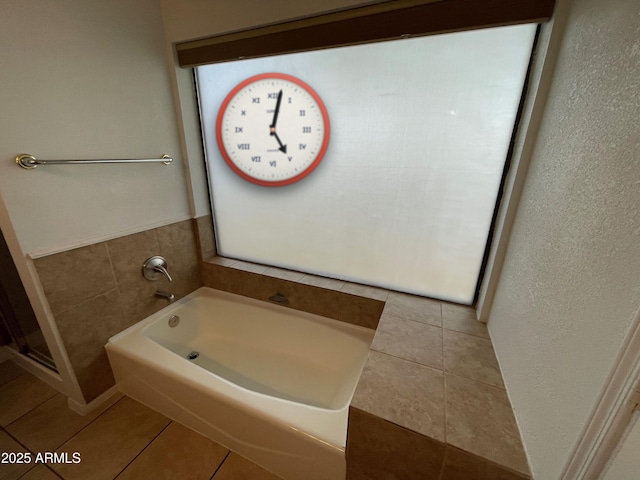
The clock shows **5:02**
